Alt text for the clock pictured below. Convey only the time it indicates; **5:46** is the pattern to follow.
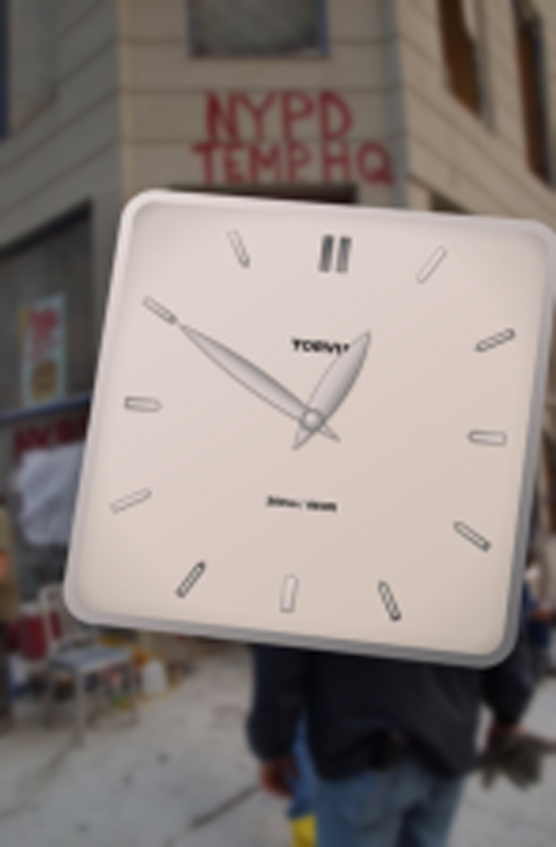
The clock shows **12:50**
